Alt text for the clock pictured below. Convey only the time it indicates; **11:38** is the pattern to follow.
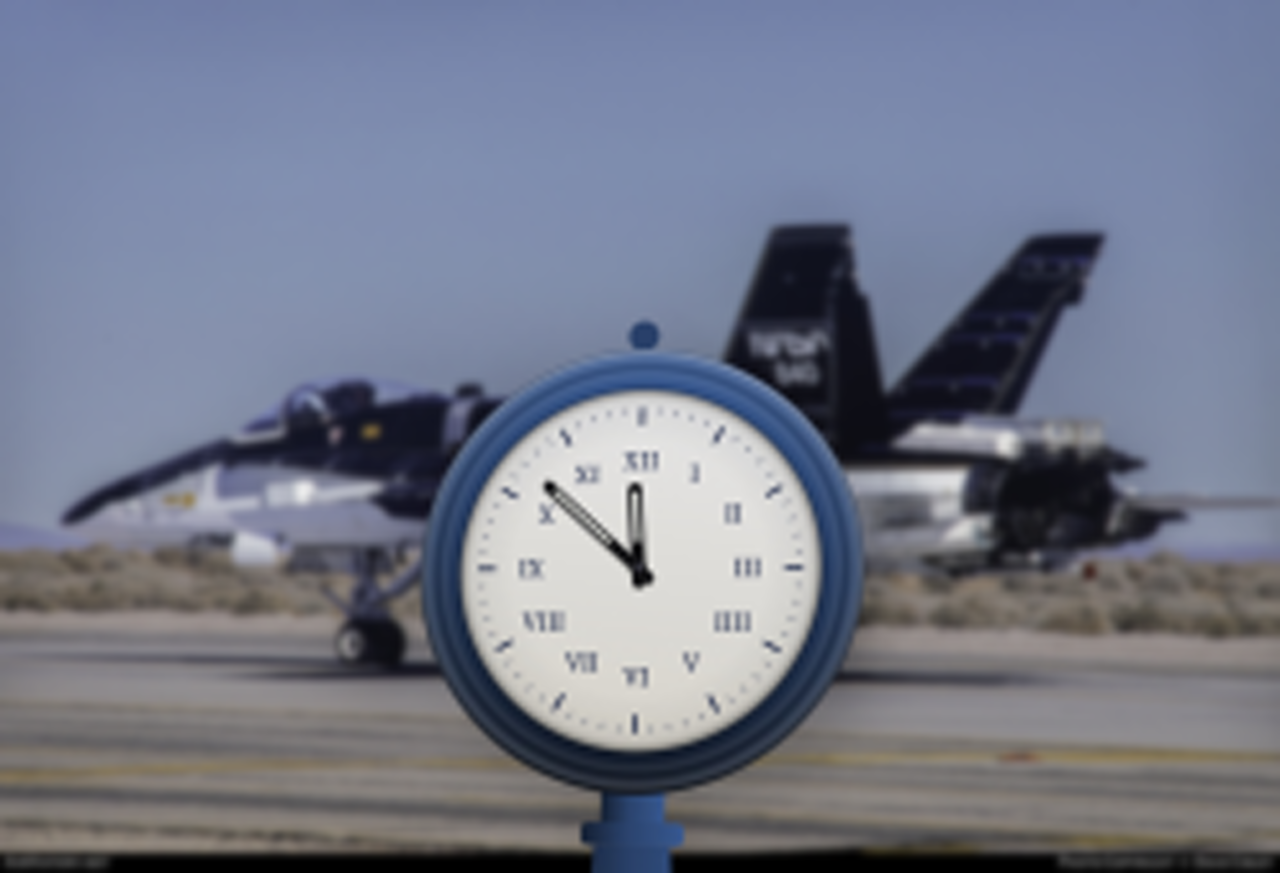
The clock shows **11:52**
